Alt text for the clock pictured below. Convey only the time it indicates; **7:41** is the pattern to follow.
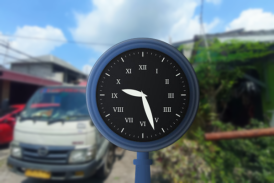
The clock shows **9:27**
